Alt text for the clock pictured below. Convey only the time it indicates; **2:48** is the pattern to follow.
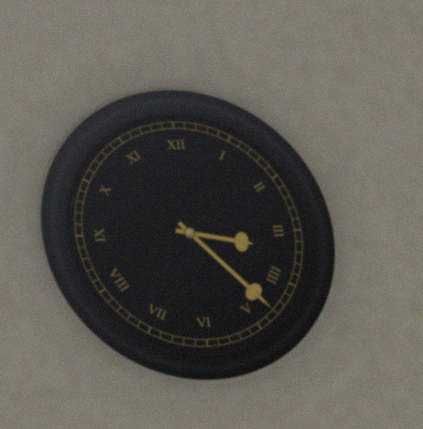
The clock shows **3:23**
